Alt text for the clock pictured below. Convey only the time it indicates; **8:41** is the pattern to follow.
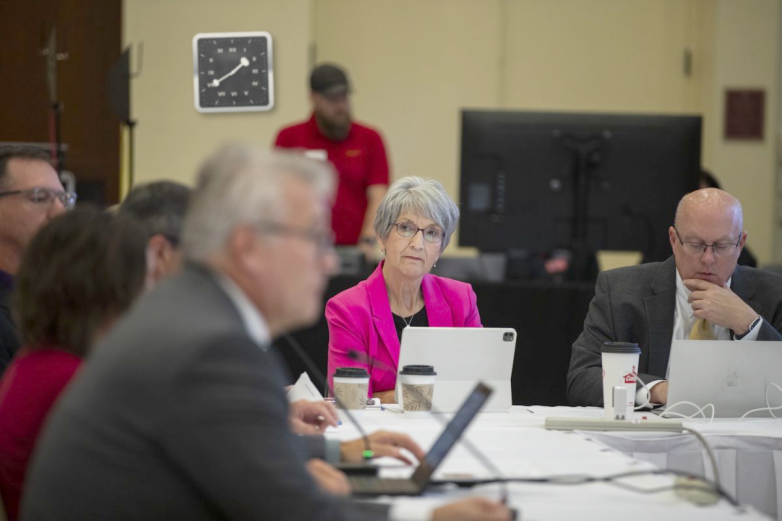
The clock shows **1:40**
